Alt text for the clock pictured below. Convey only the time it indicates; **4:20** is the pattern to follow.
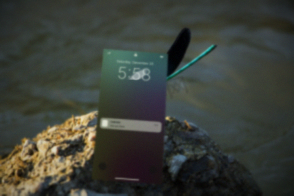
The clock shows **5:58**
